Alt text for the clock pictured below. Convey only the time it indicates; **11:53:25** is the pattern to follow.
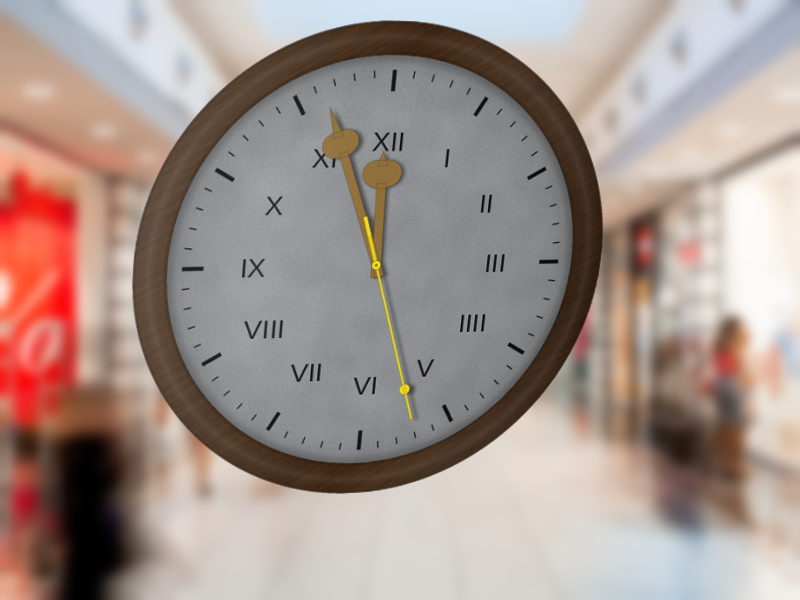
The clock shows **11:56:27**
